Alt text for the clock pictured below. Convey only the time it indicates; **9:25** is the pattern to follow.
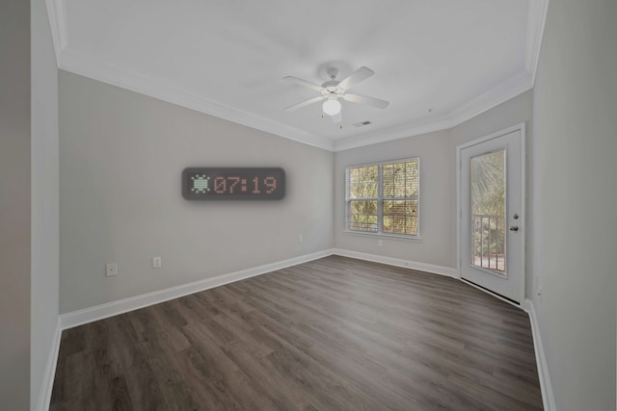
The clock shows **7:19**
